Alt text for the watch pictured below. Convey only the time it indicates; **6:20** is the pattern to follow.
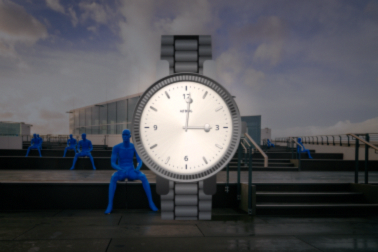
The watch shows **3:01**
